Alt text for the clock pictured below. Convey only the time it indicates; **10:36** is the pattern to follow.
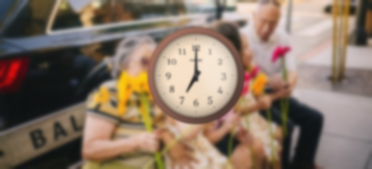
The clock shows **7:00**
